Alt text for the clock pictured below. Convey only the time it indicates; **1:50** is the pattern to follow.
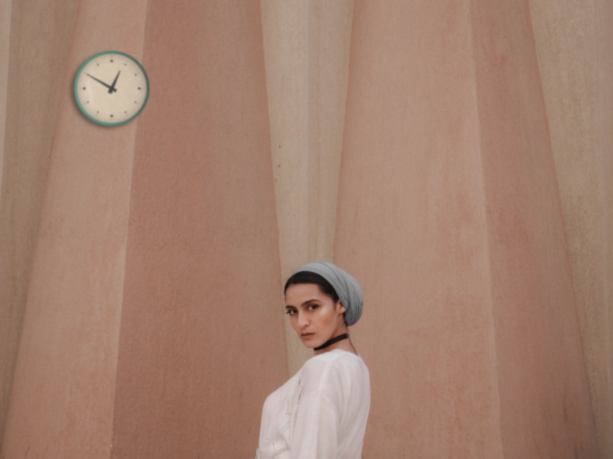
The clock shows **12:50**
